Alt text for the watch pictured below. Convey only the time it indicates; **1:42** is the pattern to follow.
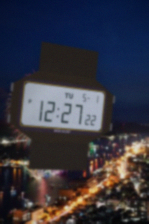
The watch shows **12:27**
